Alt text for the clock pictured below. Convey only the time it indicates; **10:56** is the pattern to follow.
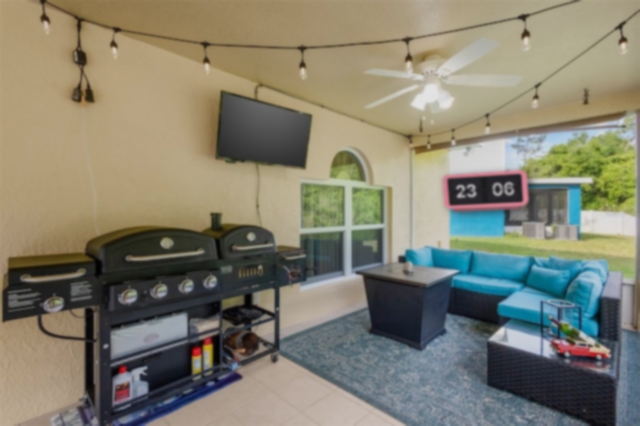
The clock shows **23:06**
